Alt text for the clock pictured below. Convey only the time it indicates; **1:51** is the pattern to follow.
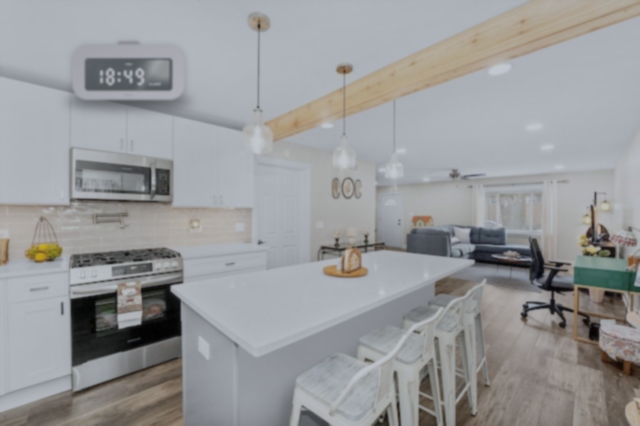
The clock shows **18:49**
